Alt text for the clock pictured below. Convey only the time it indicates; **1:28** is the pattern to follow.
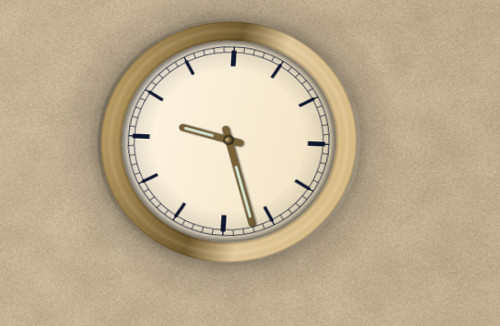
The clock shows **9:27**
